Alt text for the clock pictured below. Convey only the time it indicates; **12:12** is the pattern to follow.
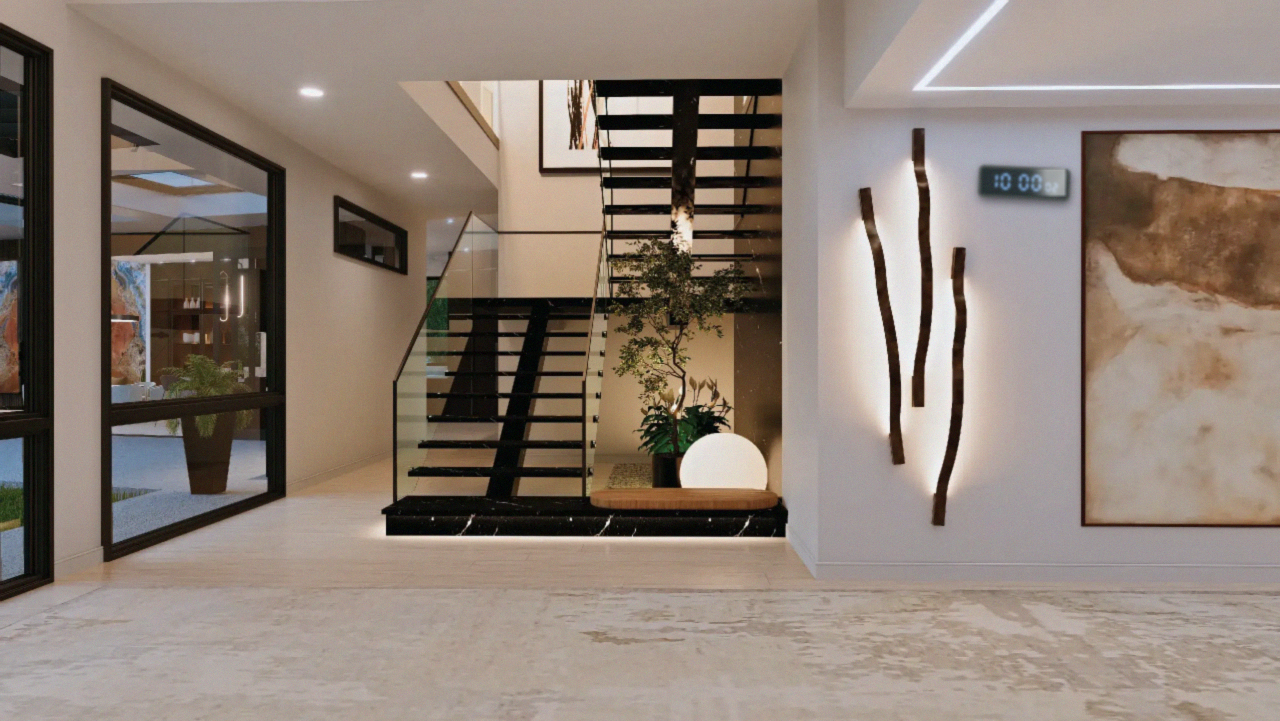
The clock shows **10:00**
